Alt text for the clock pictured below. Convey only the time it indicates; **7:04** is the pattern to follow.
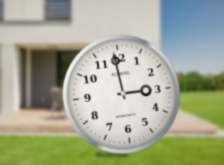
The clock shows **2:59**
